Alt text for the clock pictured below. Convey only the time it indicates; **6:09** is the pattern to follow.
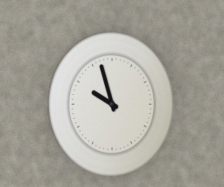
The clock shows **9:57**
